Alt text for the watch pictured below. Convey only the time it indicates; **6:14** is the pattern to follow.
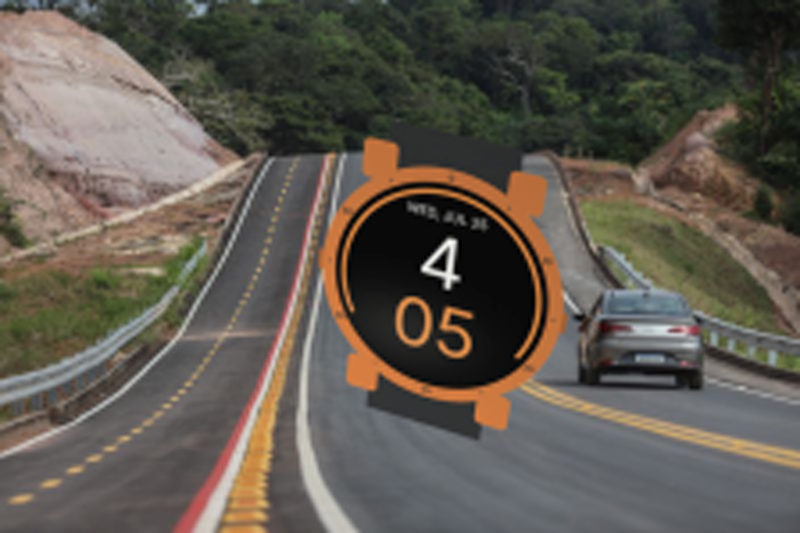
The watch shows **4:05**
